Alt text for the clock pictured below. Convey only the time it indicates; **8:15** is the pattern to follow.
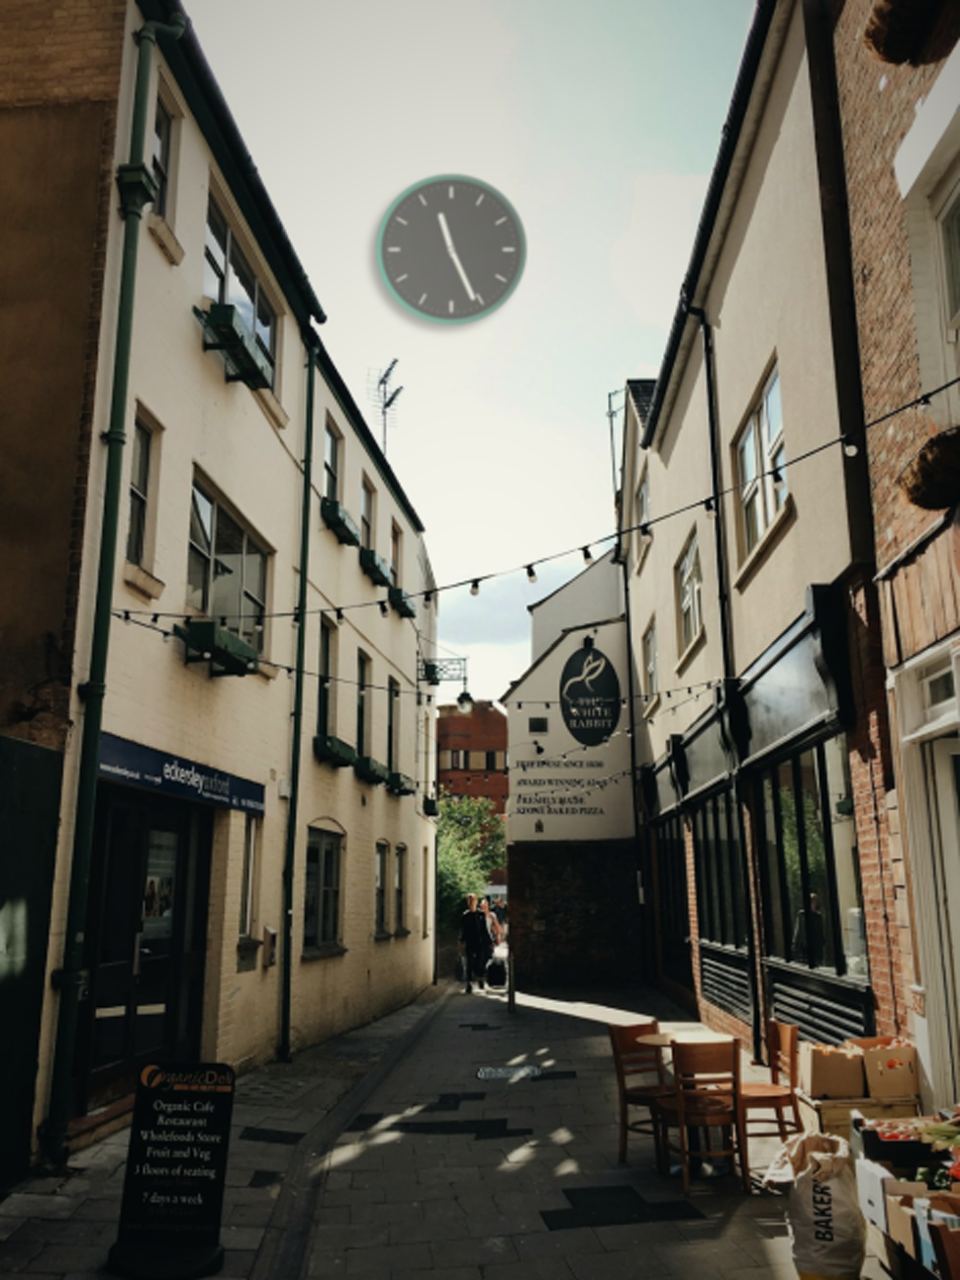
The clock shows **11:26**
